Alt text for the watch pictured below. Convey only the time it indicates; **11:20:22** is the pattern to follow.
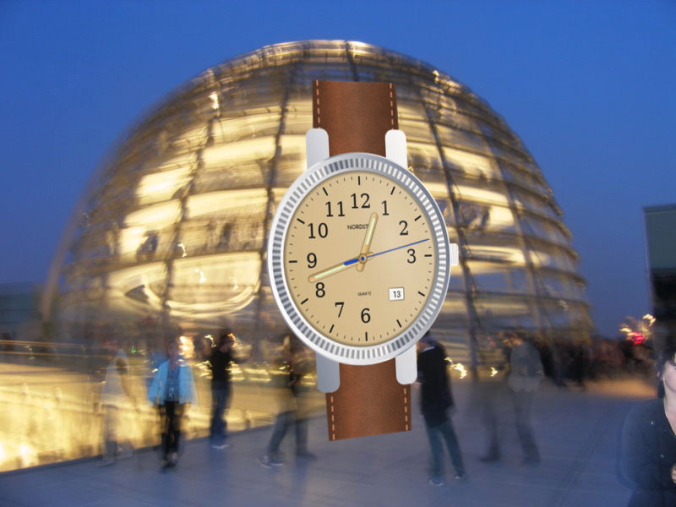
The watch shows **12:42:13**
